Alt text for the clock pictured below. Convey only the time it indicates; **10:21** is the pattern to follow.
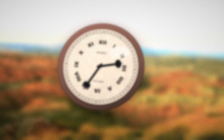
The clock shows **2:35**
